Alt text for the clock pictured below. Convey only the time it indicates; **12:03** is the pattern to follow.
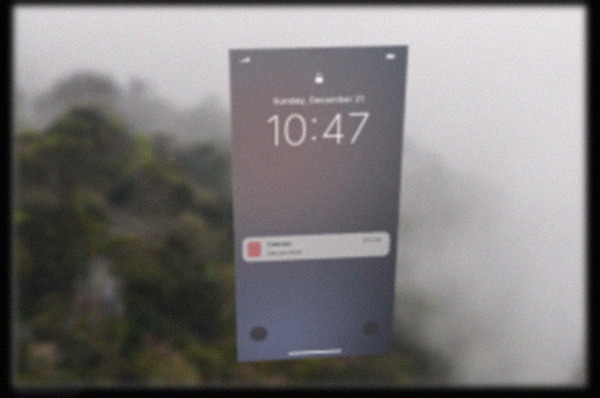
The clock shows **10:47**
